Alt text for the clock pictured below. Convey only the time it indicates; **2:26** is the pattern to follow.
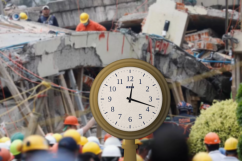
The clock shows **12:18**
